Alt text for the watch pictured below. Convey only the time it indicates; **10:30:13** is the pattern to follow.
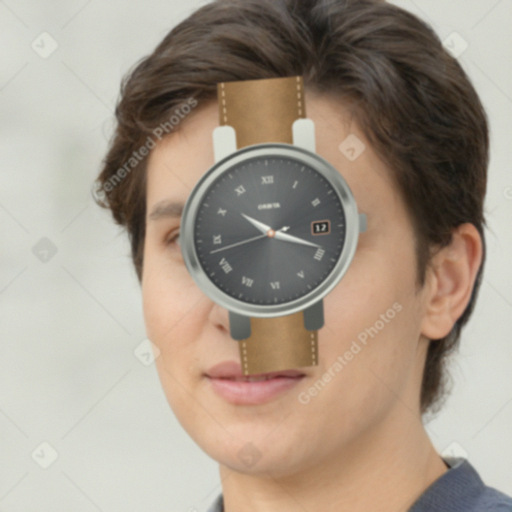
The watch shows **10:18:43**
